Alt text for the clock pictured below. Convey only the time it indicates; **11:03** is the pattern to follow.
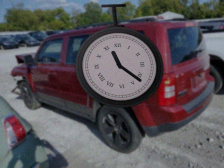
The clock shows **11:22**
